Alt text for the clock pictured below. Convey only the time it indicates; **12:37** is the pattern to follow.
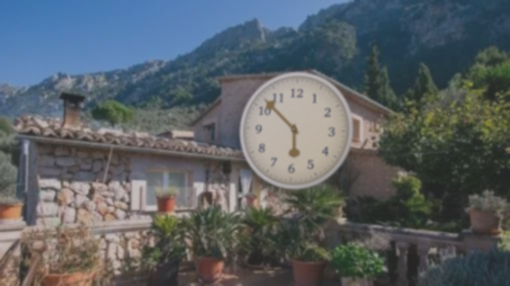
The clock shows **5:52**
